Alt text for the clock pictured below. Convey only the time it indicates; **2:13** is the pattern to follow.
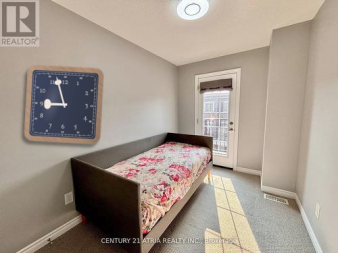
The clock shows **8:57**
